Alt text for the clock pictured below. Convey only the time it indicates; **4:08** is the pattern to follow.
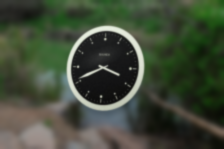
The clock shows **3:41**
